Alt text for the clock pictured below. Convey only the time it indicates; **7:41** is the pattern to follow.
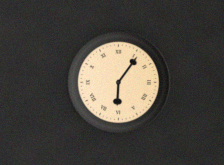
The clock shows **6:06**
